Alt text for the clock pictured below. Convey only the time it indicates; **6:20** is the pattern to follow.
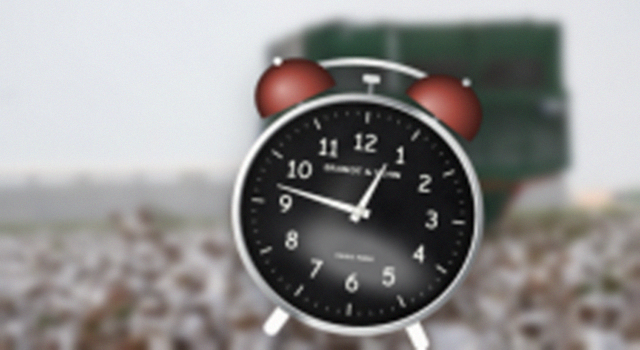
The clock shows **12:47**
